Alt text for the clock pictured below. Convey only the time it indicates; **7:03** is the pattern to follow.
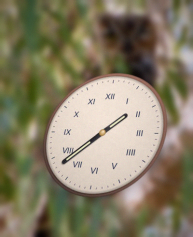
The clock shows **1:38**
